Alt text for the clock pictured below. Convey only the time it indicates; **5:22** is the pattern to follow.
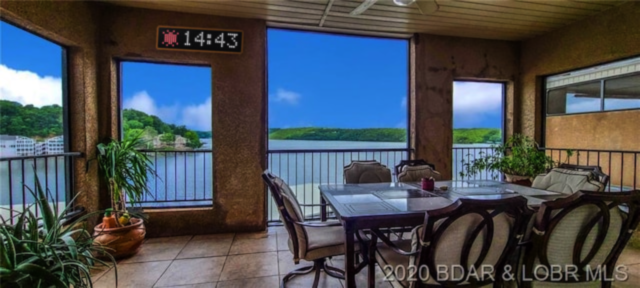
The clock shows **14:43**
